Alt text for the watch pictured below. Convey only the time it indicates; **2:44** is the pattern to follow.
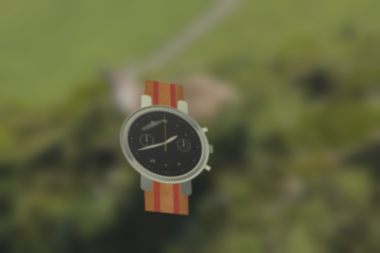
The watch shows **1:41**
